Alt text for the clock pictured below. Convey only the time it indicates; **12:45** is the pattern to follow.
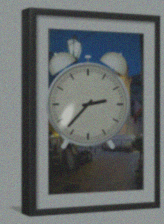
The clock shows **2:37**
